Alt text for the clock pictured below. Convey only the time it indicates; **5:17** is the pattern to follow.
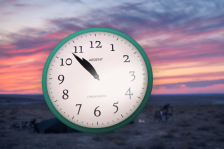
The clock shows **10:53**
